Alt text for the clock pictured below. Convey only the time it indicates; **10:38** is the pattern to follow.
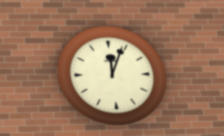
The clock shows **12:04**
